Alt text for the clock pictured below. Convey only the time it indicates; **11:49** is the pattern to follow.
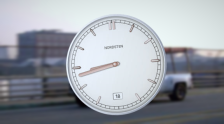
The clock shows **8:43**
